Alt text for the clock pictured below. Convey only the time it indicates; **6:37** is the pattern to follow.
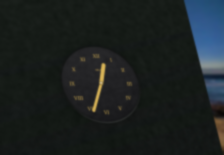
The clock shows **12:34**
